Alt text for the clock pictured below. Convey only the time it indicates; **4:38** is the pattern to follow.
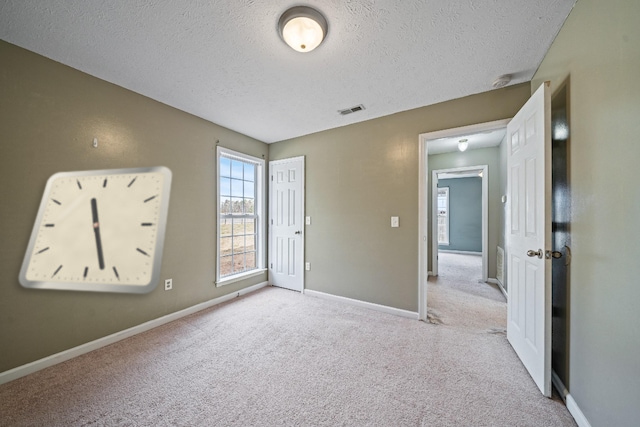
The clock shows **11:27**
